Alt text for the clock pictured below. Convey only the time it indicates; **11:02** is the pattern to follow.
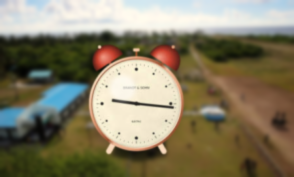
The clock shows **9:16**
